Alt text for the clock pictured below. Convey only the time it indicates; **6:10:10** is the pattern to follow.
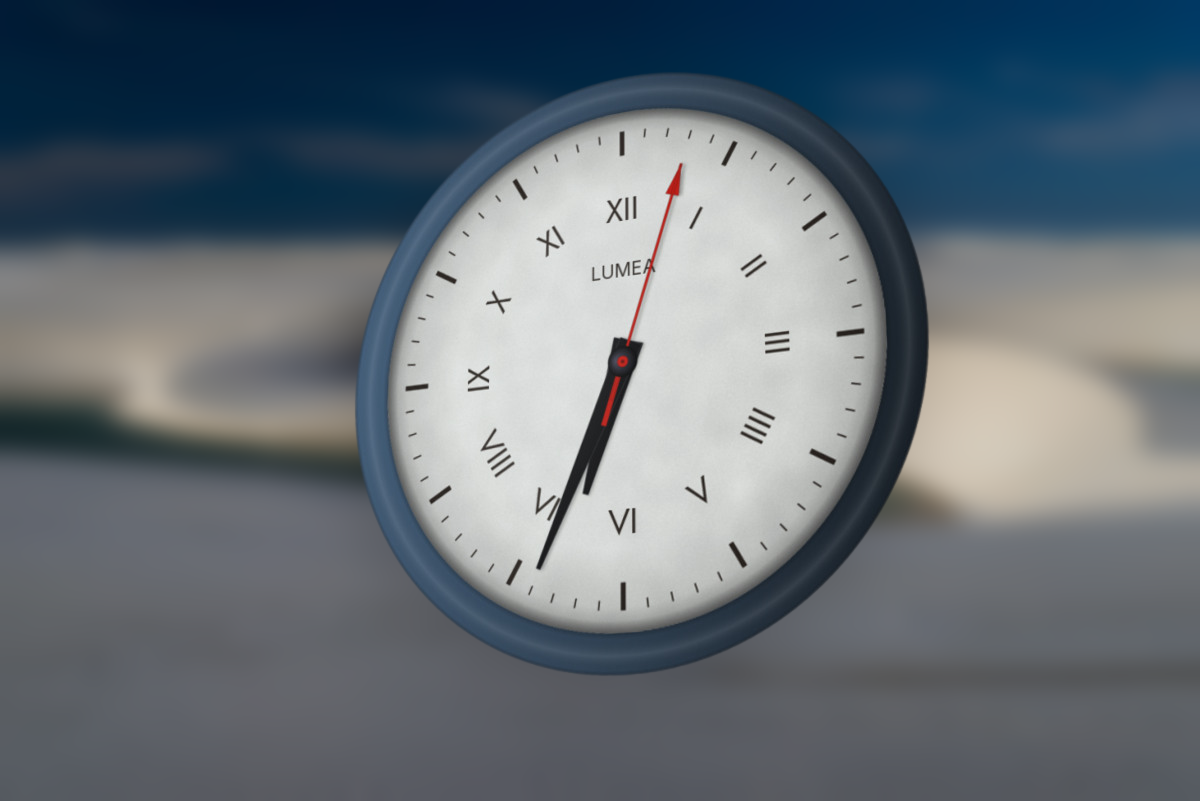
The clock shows **6:34:03**
